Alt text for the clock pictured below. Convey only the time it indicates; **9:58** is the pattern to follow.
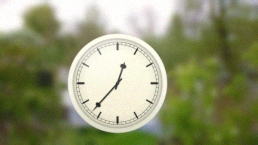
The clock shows **12:37**
